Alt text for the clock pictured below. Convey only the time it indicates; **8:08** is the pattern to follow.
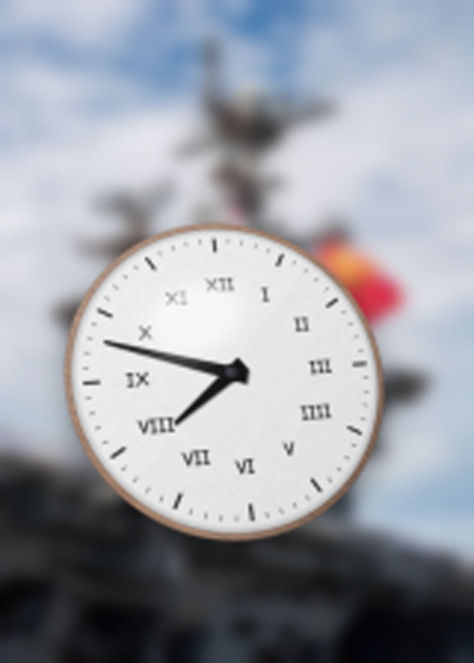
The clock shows **7:48**
